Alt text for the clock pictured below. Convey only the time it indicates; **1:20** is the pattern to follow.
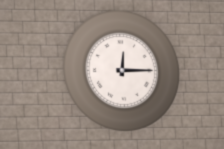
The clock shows **12:15**
